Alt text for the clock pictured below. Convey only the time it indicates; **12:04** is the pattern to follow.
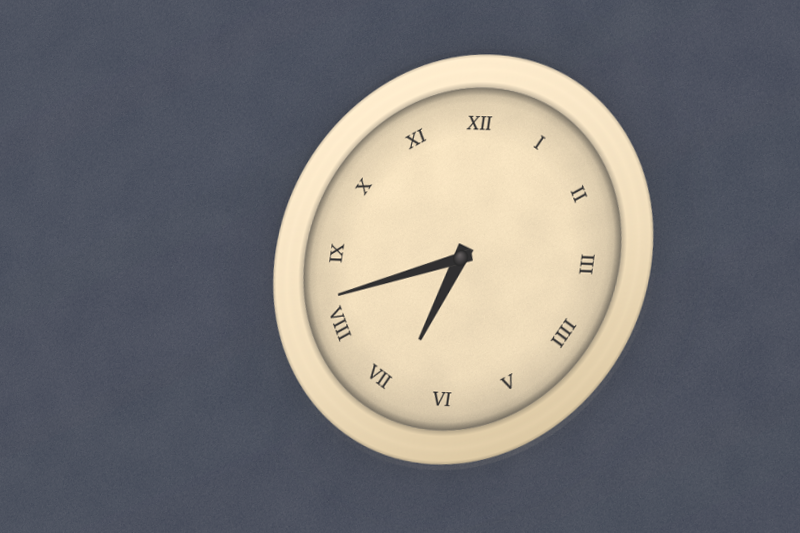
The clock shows **6:42**
